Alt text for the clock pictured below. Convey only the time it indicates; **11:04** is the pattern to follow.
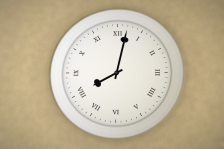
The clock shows **8:02**
